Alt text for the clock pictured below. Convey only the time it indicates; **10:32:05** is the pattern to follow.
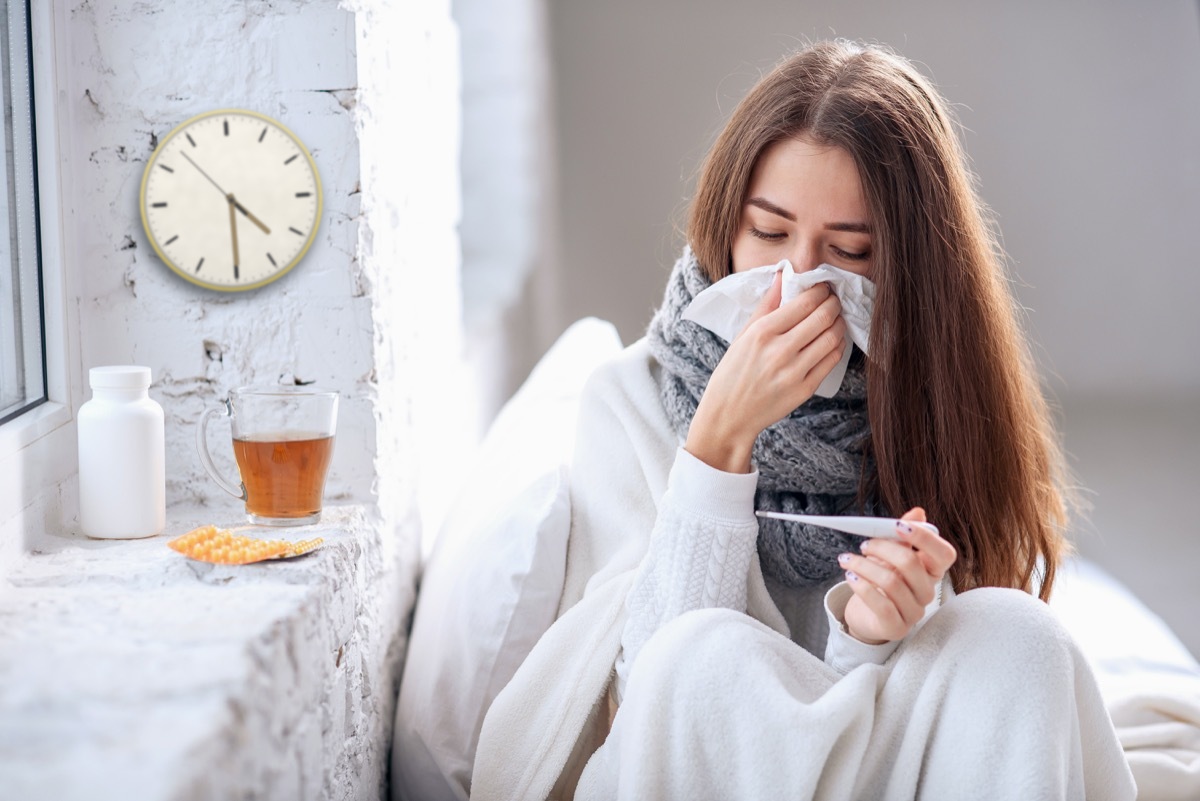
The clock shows **4:29:53**
